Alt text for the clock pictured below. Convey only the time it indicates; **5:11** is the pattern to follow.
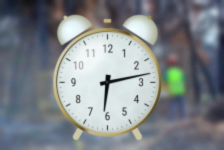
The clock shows **6:13**
